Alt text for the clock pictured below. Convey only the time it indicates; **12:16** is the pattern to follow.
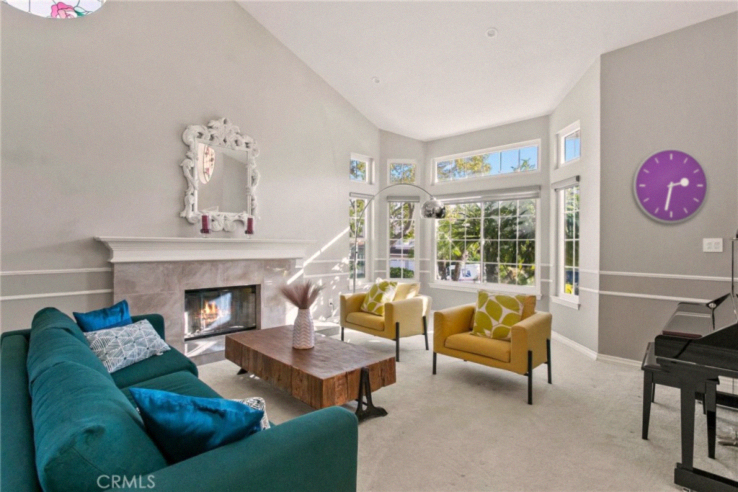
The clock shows **2:32**
